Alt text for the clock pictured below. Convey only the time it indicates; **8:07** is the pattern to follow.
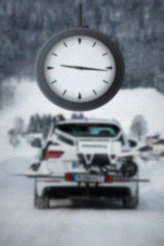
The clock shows **9:16**
